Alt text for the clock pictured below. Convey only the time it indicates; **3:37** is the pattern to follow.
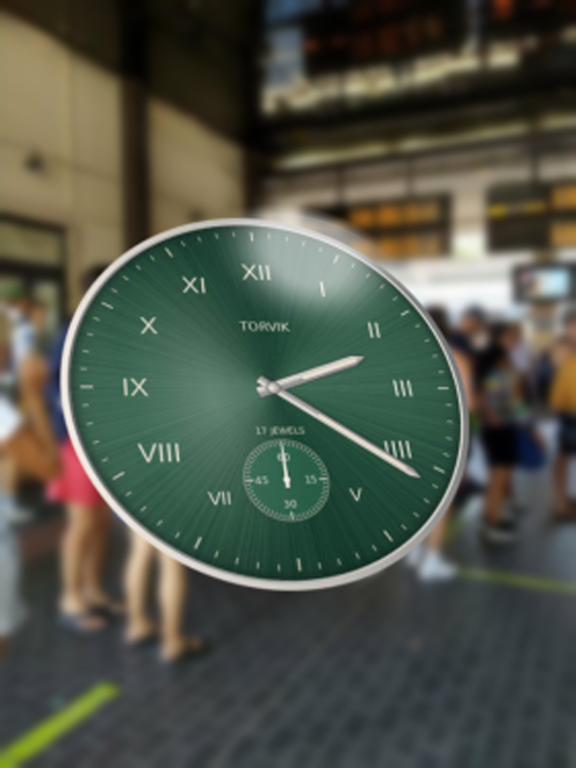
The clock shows **2:21**
